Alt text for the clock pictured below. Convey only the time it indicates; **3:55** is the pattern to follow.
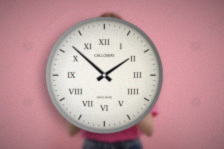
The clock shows **1:52**
